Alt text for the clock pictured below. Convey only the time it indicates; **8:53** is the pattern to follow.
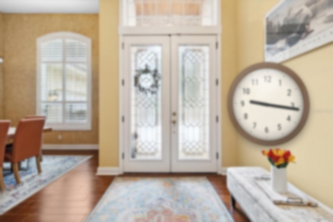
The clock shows **9:16**
